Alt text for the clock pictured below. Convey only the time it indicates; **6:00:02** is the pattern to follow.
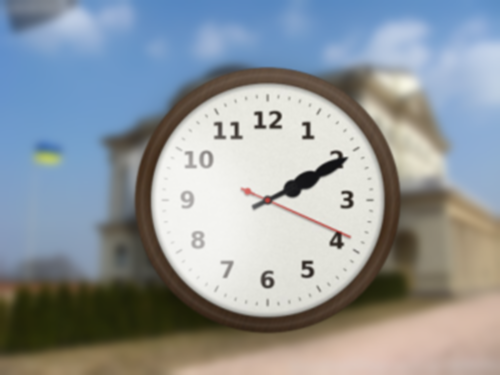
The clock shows **2:10:19**
